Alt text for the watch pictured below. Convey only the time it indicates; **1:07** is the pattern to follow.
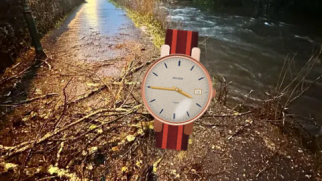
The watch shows **3:45**
